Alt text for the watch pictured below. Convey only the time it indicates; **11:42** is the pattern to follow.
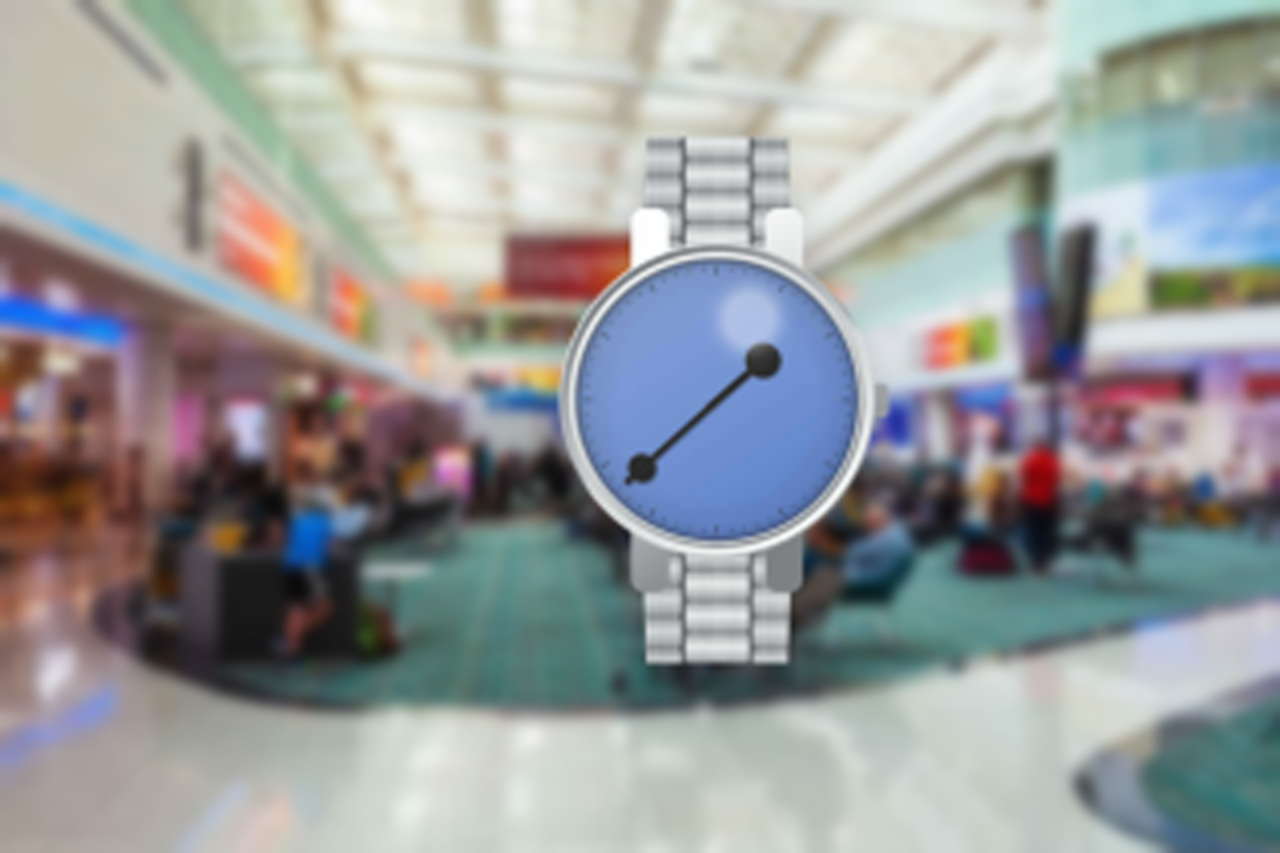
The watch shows **1:38**
